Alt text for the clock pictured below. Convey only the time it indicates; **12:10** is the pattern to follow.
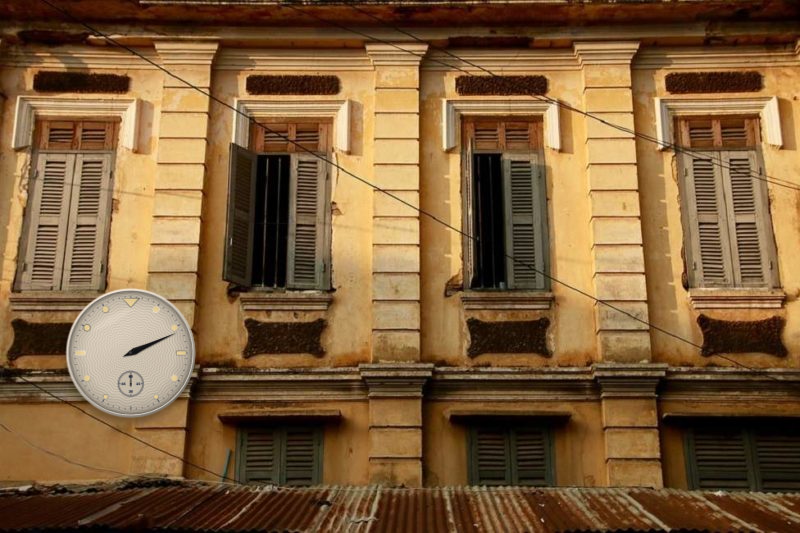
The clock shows **2:11**
